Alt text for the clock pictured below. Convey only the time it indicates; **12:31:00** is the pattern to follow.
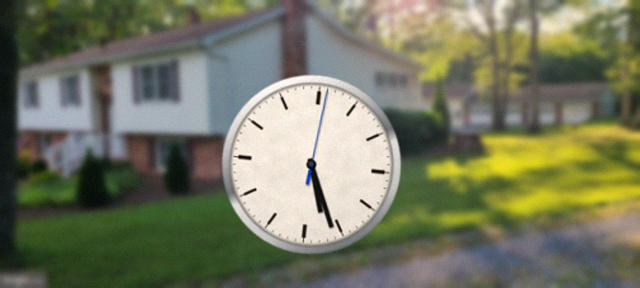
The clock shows **5:26:01**
